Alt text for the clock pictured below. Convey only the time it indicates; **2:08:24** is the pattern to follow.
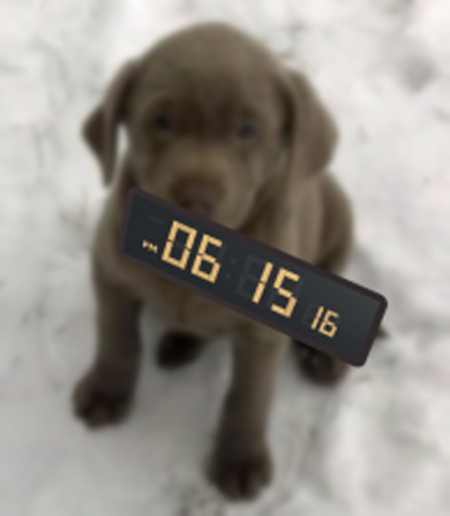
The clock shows **6:15:16**
